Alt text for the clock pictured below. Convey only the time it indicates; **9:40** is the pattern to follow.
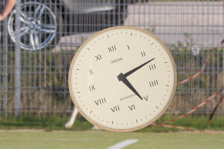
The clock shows **5:13**
